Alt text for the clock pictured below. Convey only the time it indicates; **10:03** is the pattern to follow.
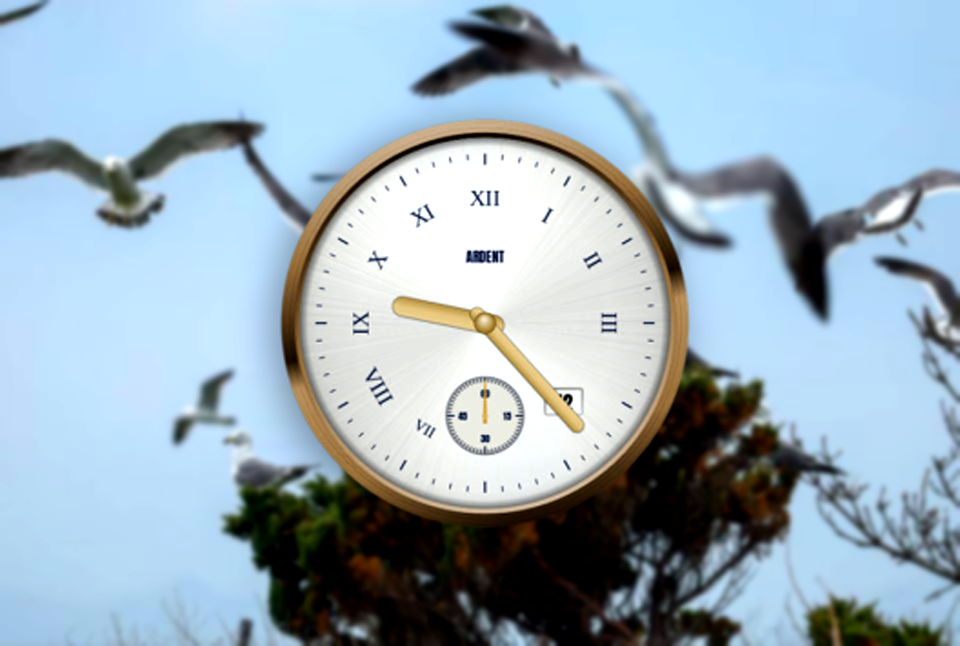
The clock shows **9:23**
